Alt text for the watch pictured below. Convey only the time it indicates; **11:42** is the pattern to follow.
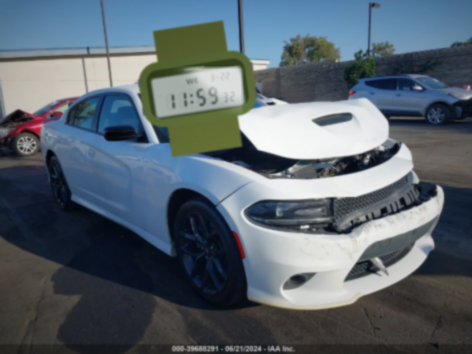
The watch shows **11:59**
